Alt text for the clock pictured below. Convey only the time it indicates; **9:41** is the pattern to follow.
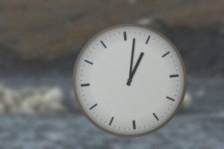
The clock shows **1:02**
